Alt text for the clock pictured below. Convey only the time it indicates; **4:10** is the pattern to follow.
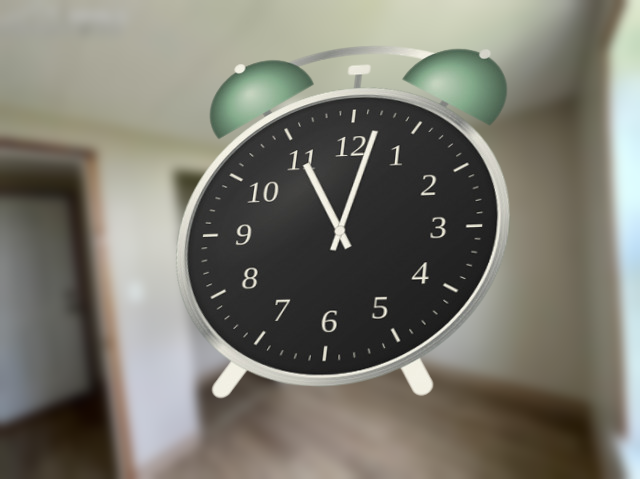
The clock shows **11:02**
